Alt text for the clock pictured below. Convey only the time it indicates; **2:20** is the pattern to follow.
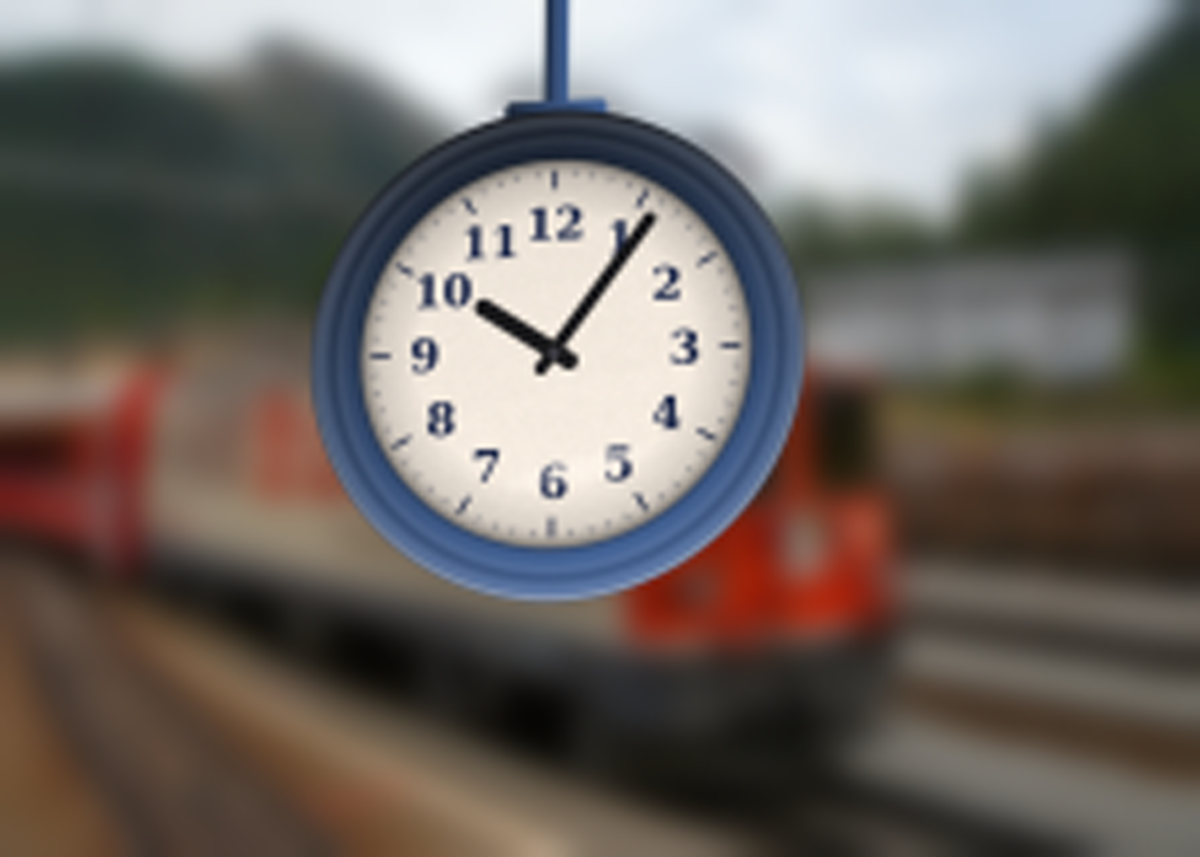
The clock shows **10:06**
